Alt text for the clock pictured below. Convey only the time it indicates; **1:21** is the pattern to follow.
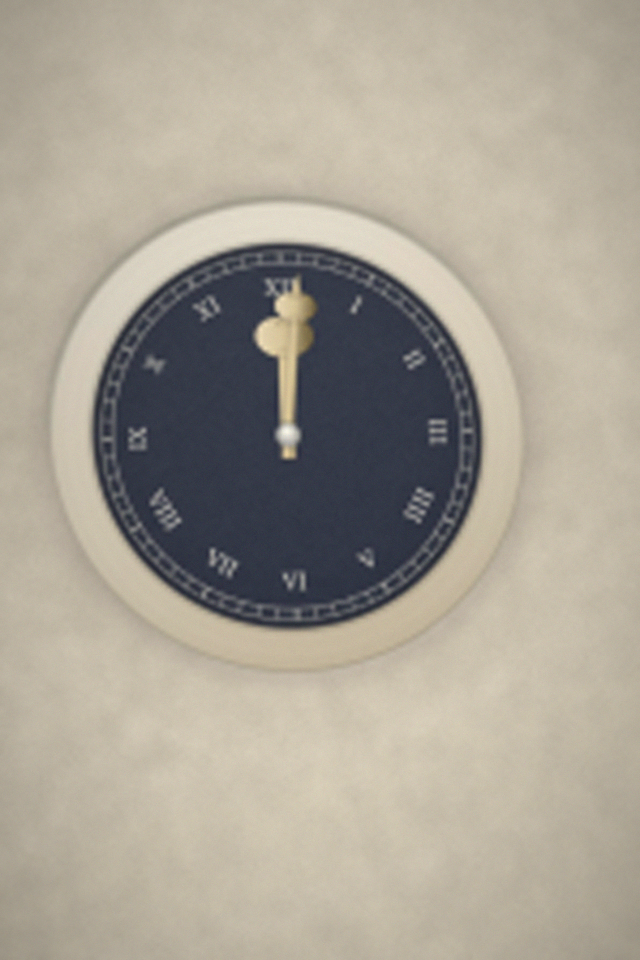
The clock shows **12:01**
